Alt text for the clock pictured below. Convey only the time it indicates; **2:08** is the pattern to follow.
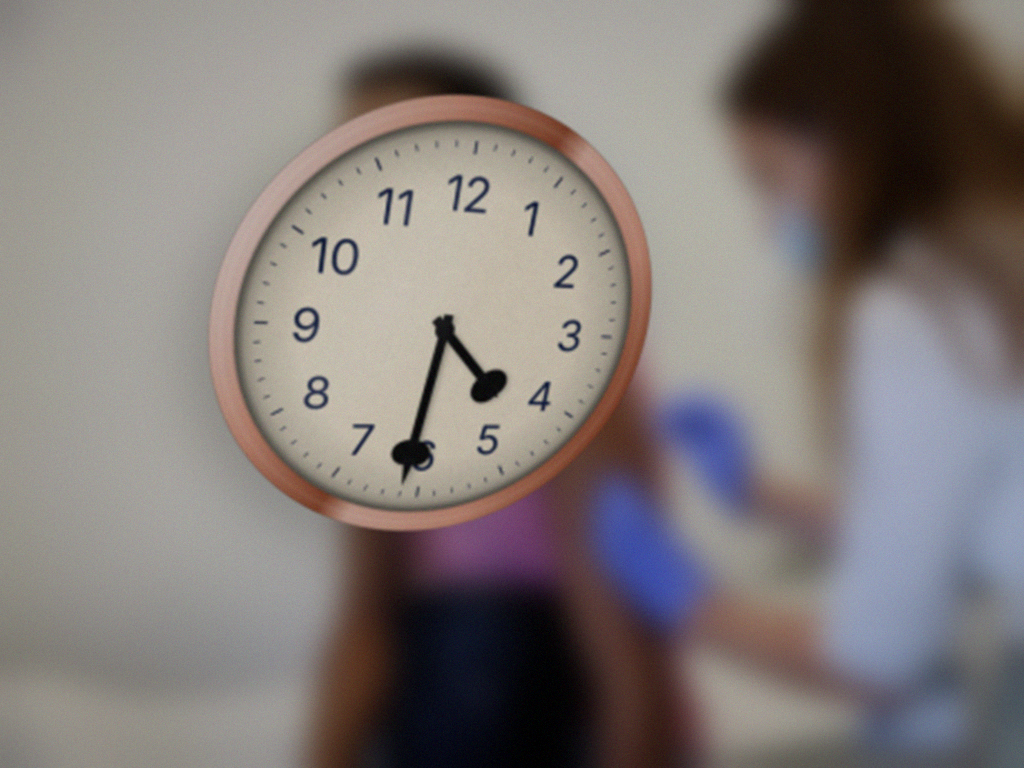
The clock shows **4:31**
